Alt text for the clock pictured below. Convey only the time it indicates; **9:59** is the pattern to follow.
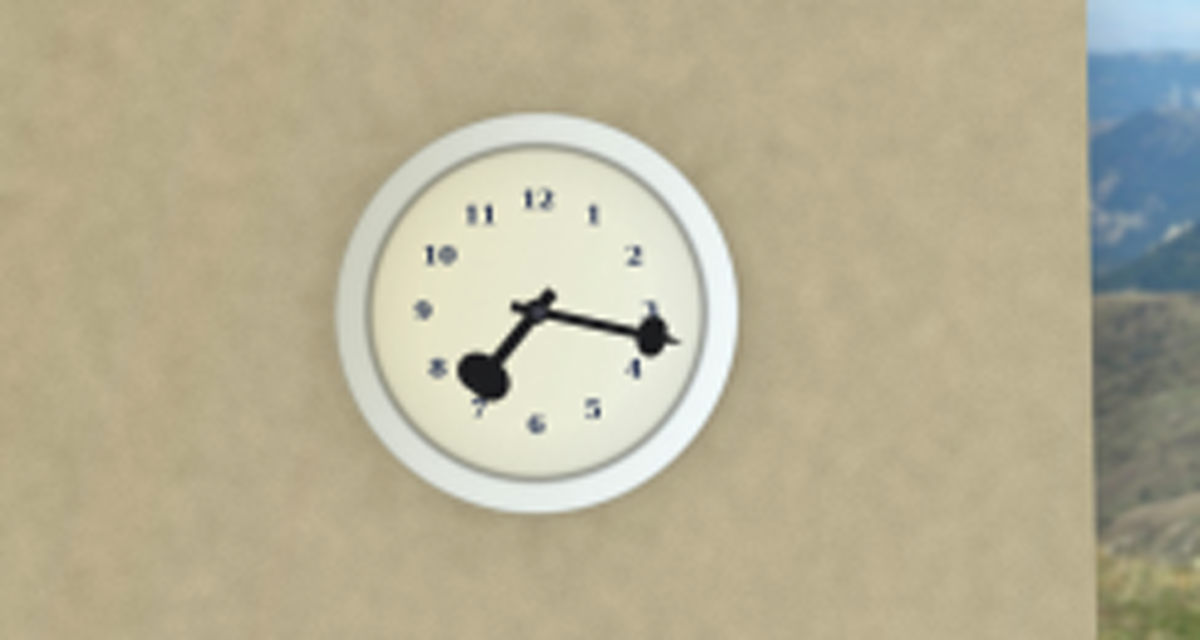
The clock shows **7:17**
